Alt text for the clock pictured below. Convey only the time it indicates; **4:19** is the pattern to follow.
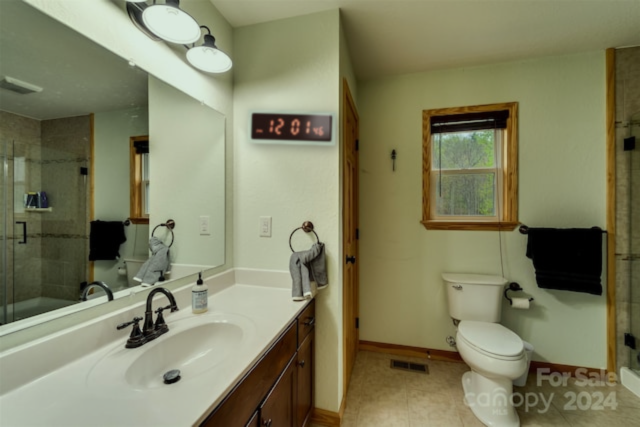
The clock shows **12:01**
